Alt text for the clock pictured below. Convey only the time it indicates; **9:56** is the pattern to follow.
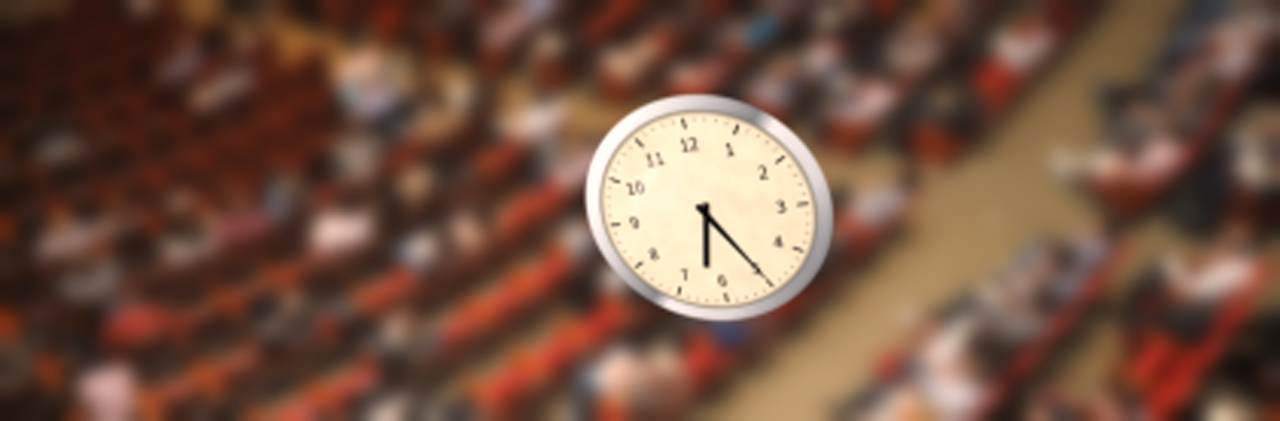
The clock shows **6:25**
